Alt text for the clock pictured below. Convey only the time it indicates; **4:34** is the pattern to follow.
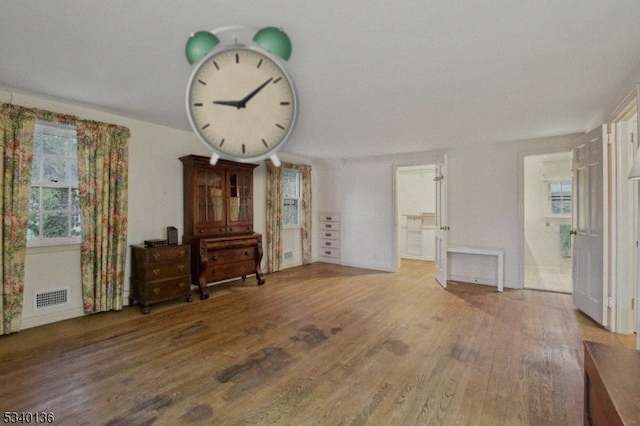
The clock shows **9:09**
